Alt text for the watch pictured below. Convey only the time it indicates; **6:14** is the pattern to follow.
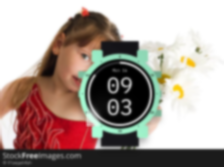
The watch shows **9:03**
